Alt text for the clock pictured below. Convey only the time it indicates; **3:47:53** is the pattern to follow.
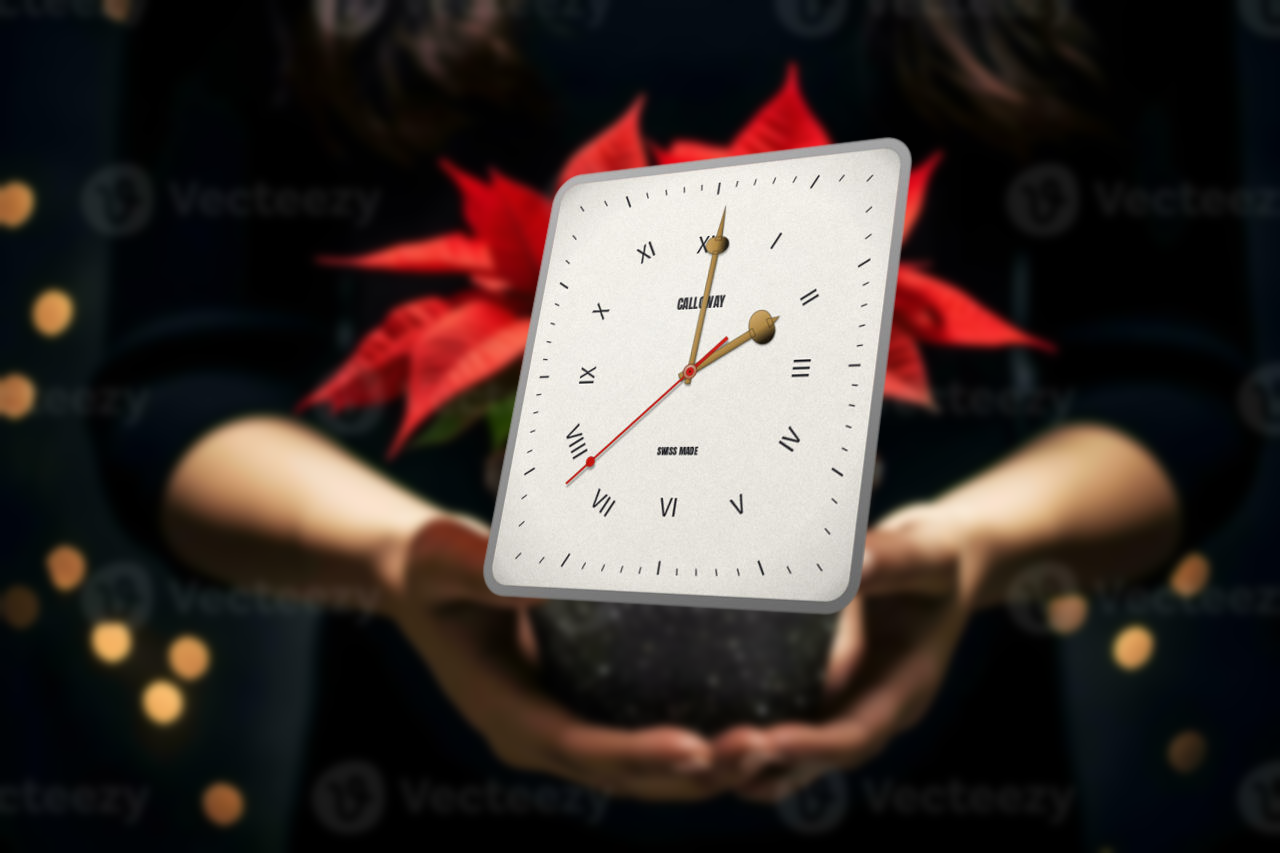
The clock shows **2:00:38**
